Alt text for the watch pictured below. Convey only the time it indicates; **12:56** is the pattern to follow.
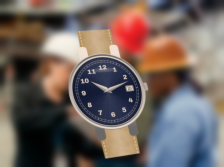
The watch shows **10:12**
